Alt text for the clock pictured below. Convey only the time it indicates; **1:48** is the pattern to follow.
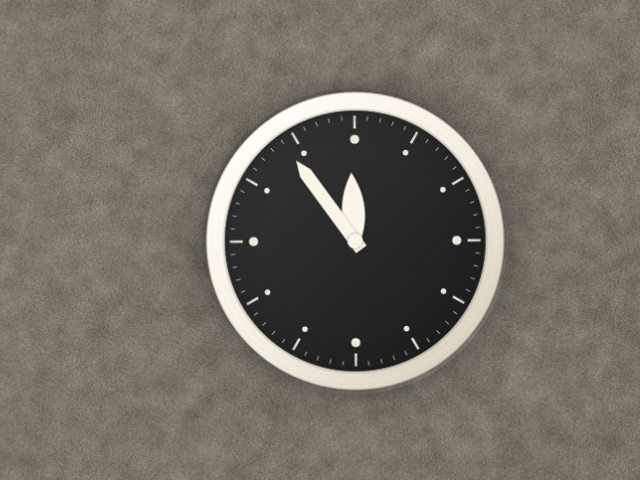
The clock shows **11:54**
